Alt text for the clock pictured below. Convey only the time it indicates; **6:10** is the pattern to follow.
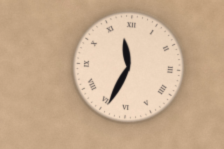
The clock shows **11:34**
